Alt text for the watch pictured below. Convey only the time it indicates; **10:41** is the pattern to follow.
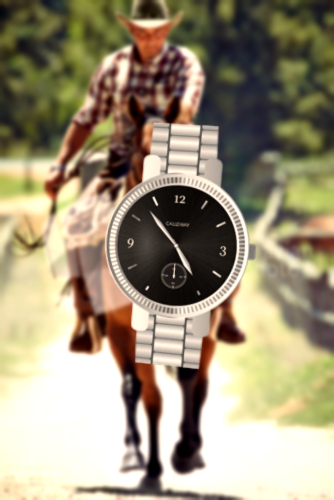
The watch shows **4:53**
